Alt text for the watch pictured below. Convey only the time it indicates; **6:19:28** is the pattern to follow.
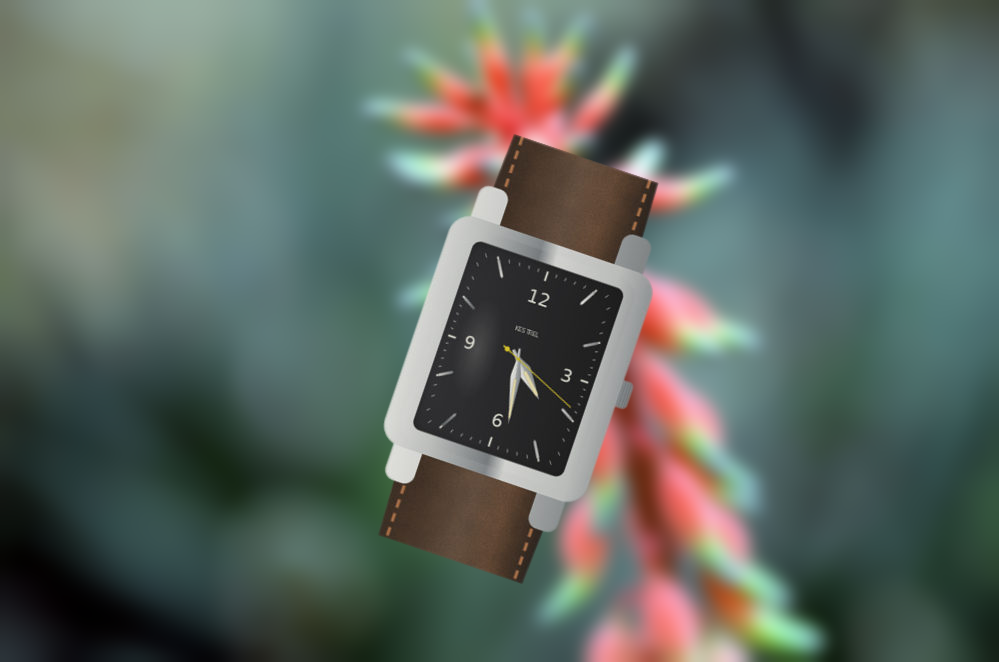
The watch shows **4:28:19**
